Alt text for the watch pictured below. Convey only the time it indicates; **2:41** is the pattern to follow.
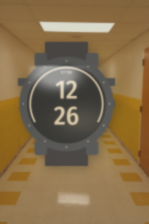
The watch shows **12:26**
